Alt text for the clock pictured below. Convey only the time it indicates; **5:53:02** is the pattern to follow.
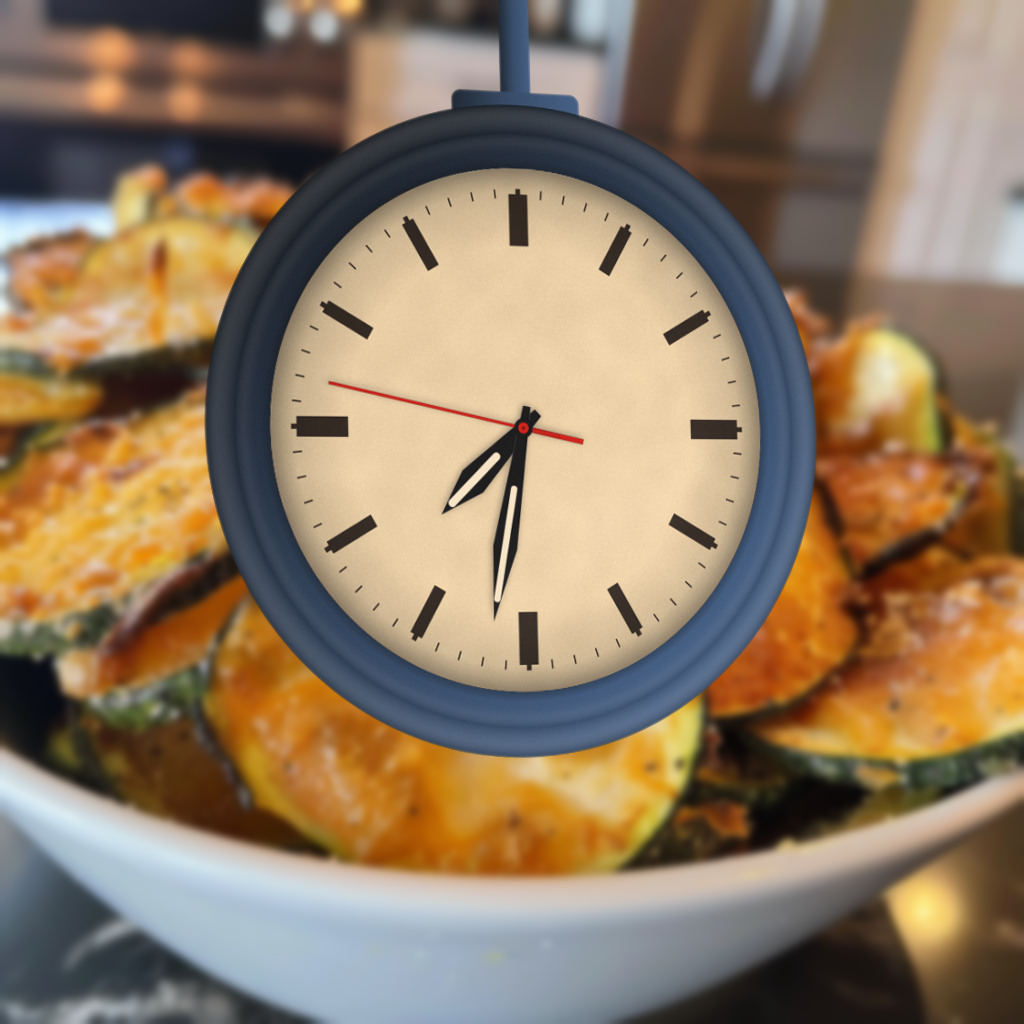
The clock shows **7:31:47**
